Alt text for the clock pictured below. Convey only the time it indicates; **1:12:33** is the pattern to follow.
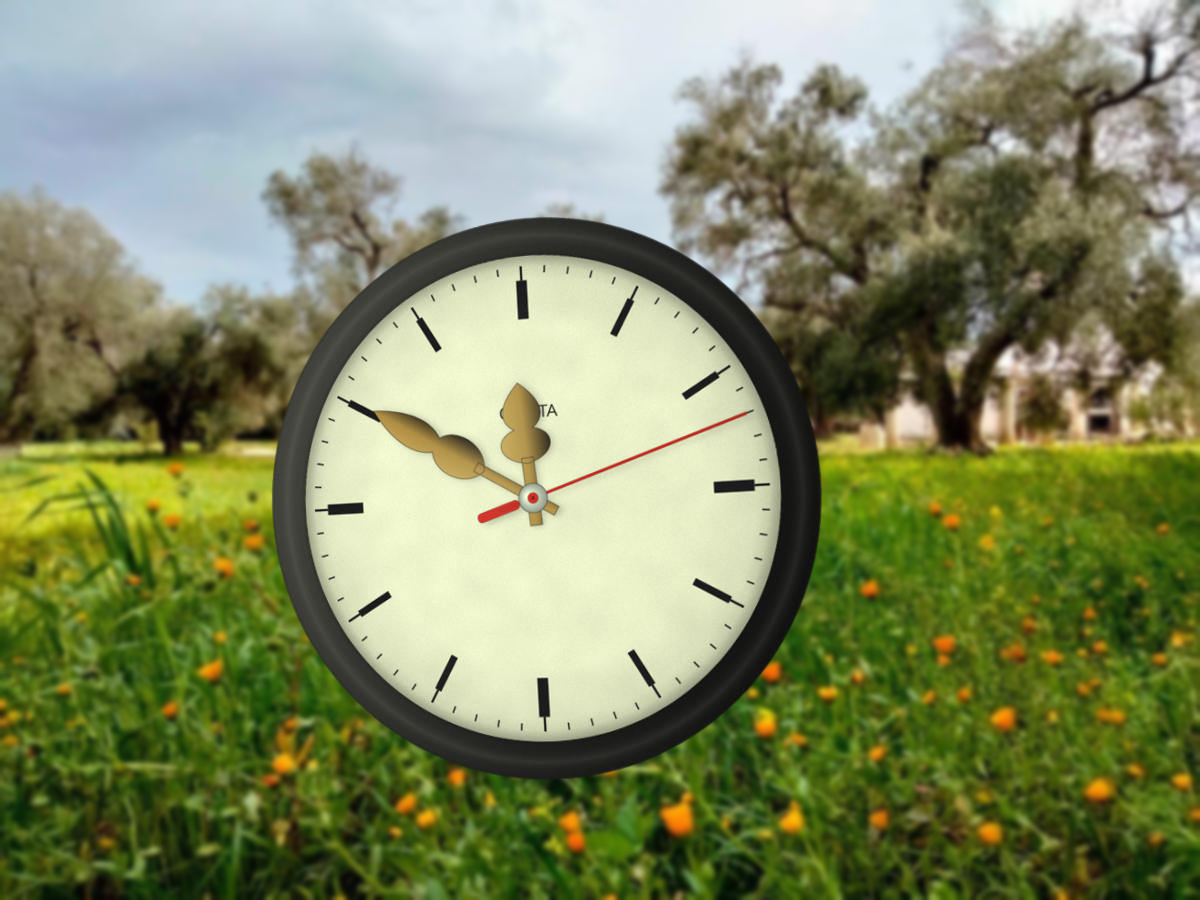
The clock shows **11:50:12**
